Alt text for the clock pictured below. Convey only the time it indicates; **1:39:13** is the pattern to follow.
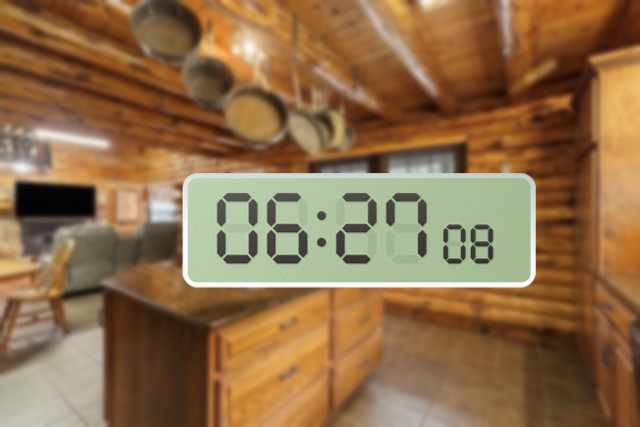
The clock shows **6:27:08**
